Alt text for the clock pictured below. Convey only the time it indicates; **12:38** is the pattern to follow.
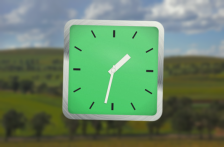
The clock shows **1:32**
